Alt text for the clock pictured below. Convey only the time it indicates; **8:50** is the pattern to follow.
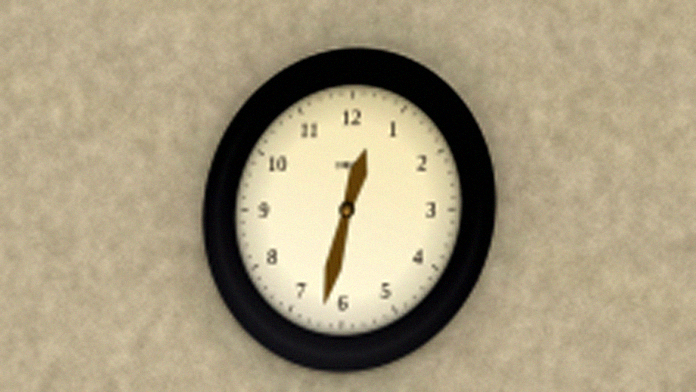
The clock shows **12:32**
